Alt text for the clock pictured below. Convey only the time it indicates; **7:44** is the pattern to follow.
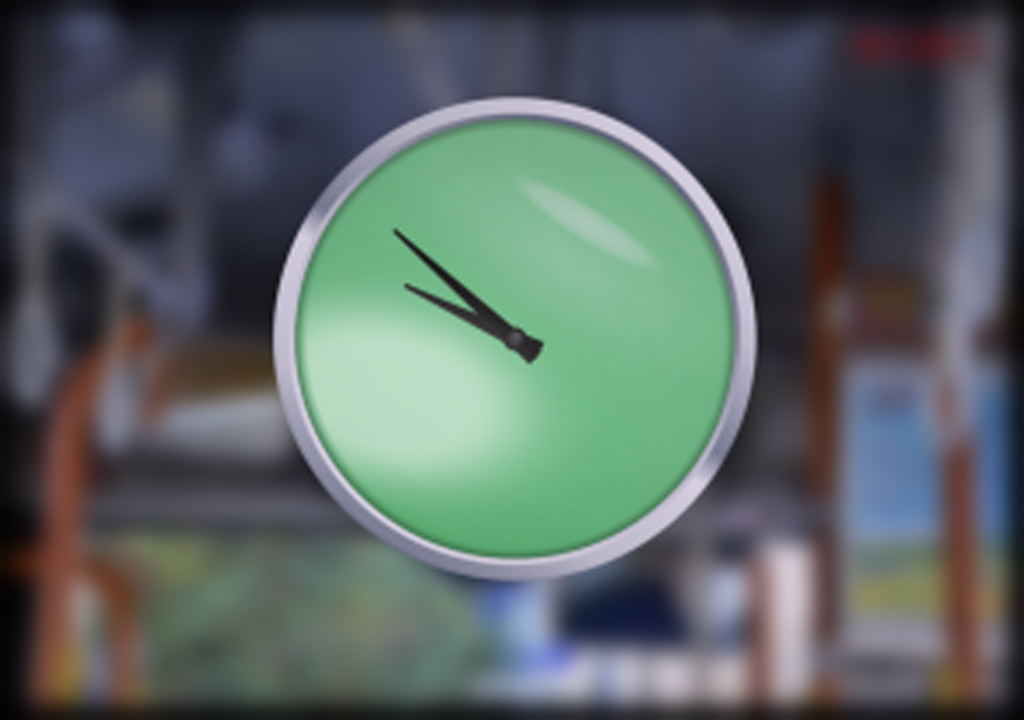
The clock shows **9:52**
